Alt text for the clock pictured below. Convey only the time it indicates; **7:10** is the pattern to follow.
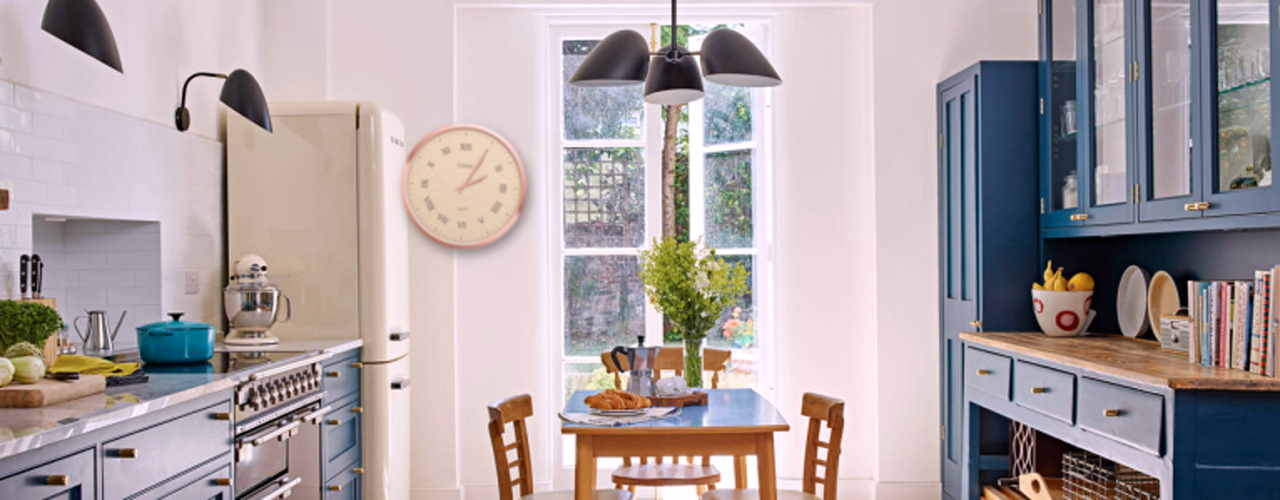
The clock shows **2:05**
